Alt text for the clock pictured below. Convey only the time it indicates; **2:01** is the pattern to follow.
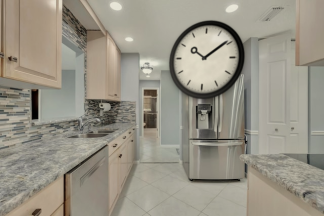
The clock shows **10:09**
